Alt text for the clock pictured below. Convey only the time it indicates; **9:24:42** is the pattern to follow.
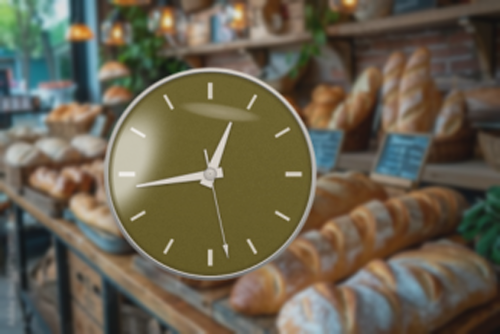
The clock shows **12:43:28**
